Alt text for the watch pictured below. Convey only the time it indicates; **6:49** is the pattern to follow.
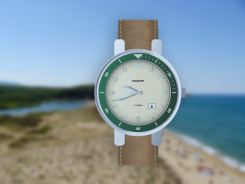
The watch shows **9:42**
